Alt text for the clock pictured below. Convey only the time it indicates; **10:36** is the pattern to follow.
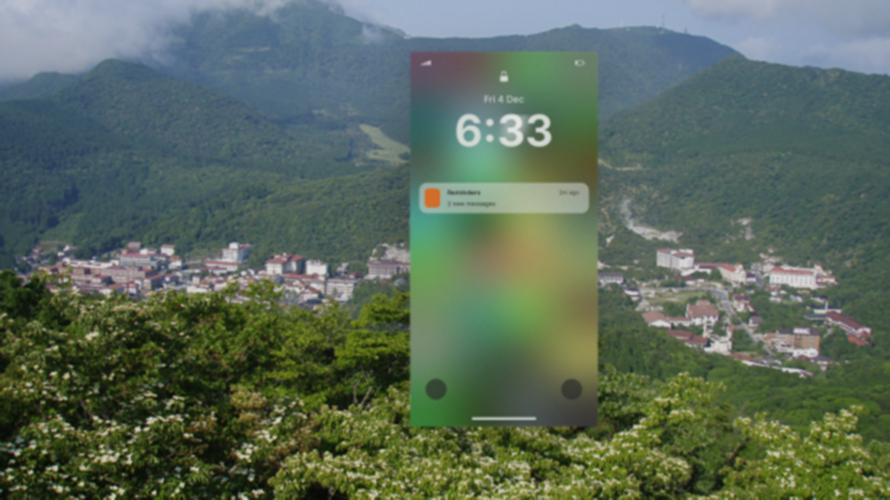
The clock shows **6:33**
